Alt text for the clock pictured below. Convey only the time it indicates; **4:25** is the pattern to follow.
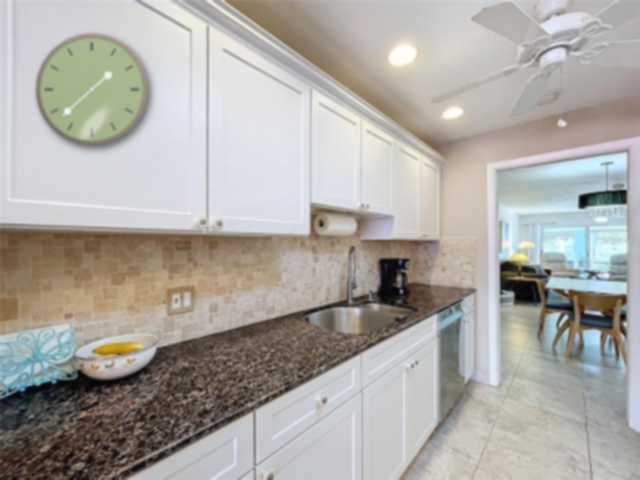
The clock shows **1:38**
